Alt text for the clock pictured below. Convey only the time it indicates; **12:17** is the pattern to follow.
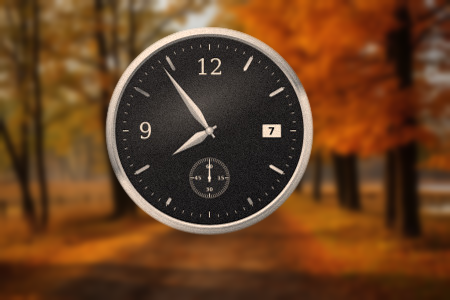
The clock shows **7:54**
